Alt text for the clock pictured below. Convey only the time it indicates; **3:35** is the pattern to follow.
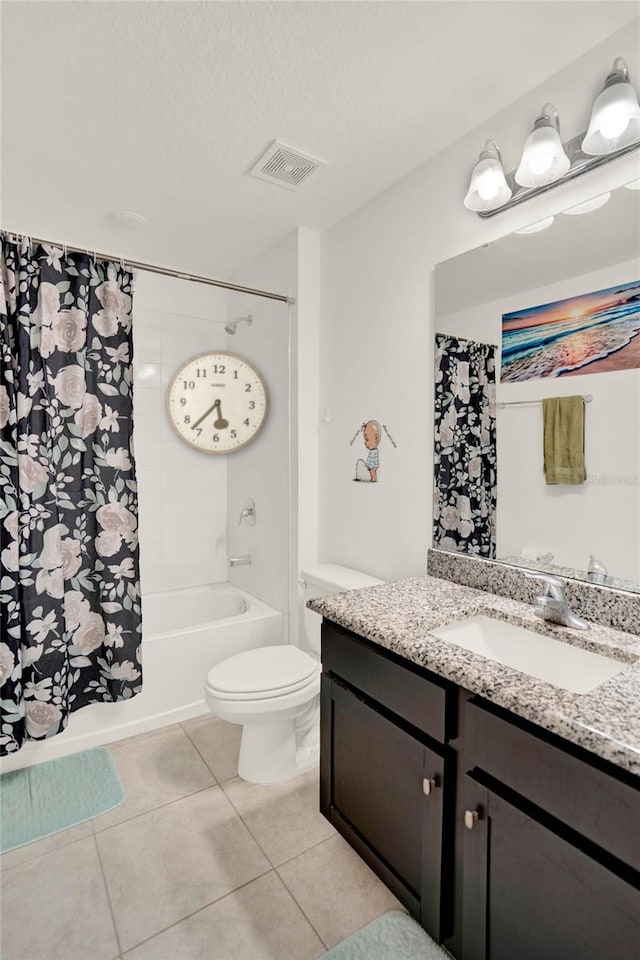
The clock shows **5:37**
